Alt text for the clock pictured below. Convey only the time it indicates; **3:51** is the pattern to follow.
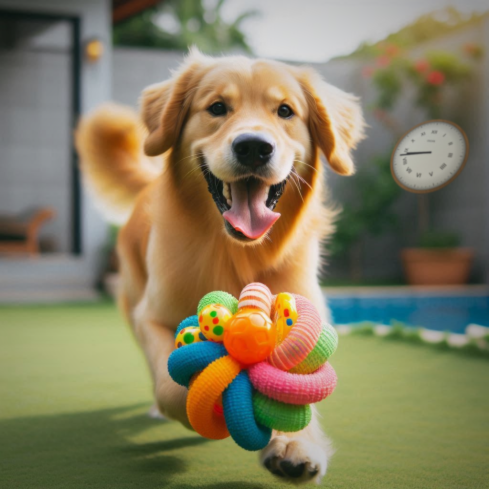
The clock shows **8:43**
